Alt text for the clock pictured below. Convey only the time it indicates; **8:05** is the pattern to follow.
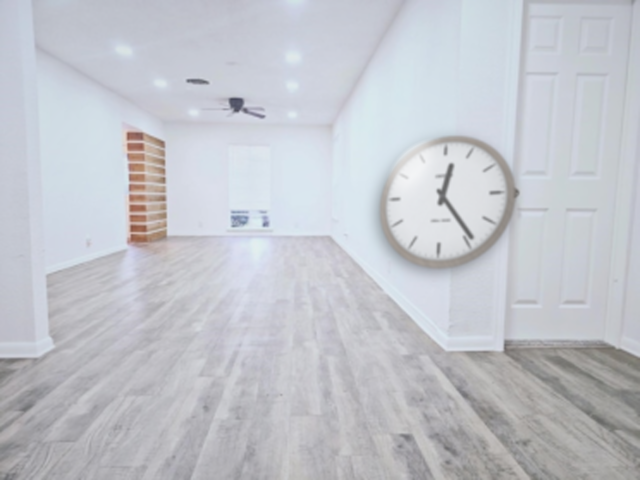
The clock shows **12:24**
